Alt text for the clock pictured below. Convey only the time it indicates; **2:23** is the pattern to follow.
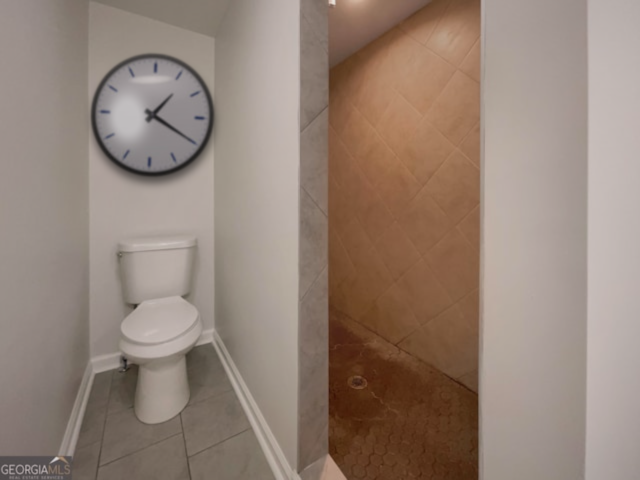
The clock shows **1:20**
